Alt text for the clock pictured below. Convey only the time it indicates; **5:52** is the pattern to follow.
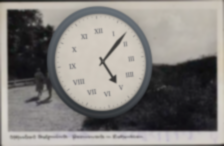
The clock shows **5:08**
